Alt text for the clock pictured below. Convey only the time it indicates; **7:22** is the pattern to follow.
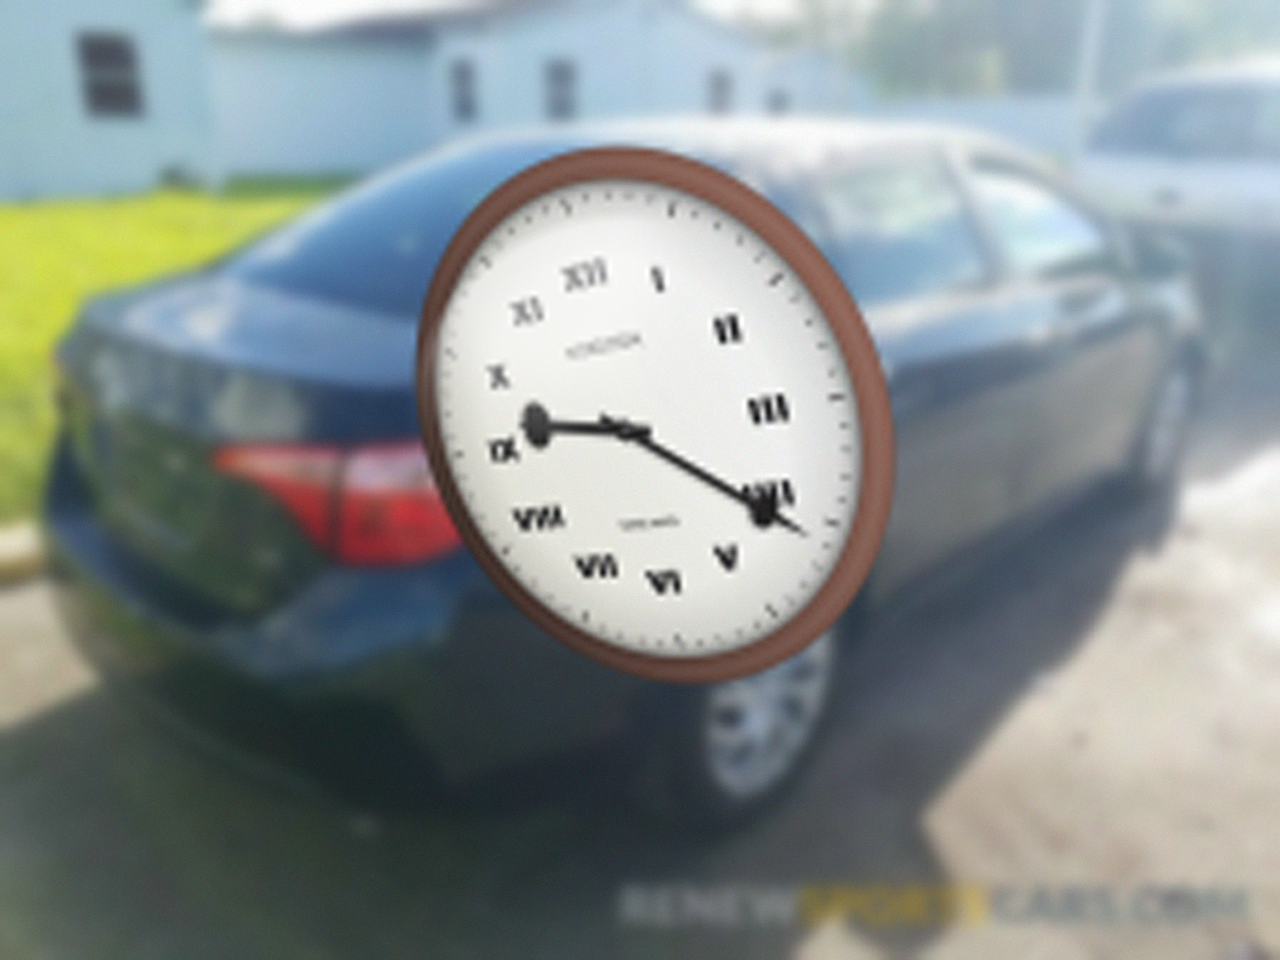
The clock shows **9:21**
